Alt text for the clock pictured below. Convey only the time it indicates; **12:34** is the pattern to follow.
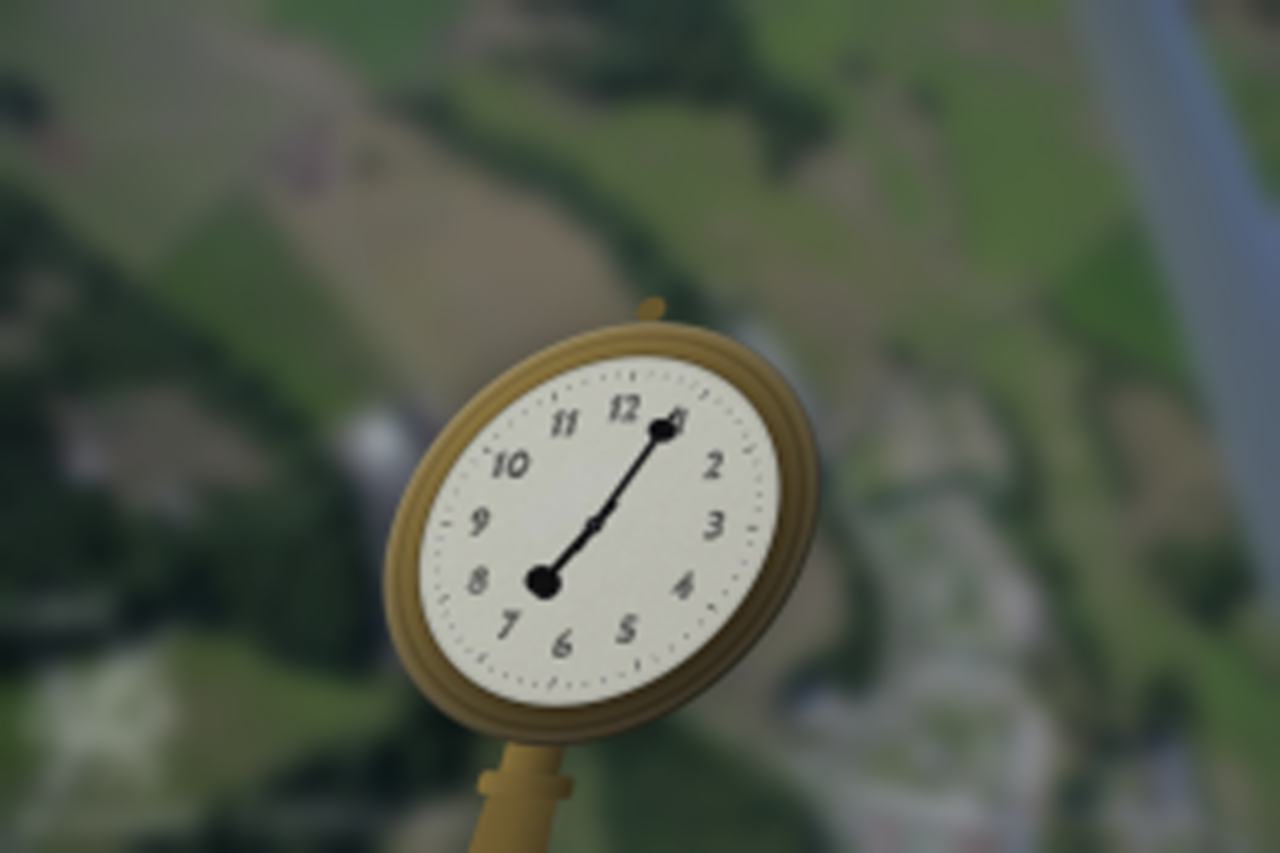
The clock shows **7:04**
